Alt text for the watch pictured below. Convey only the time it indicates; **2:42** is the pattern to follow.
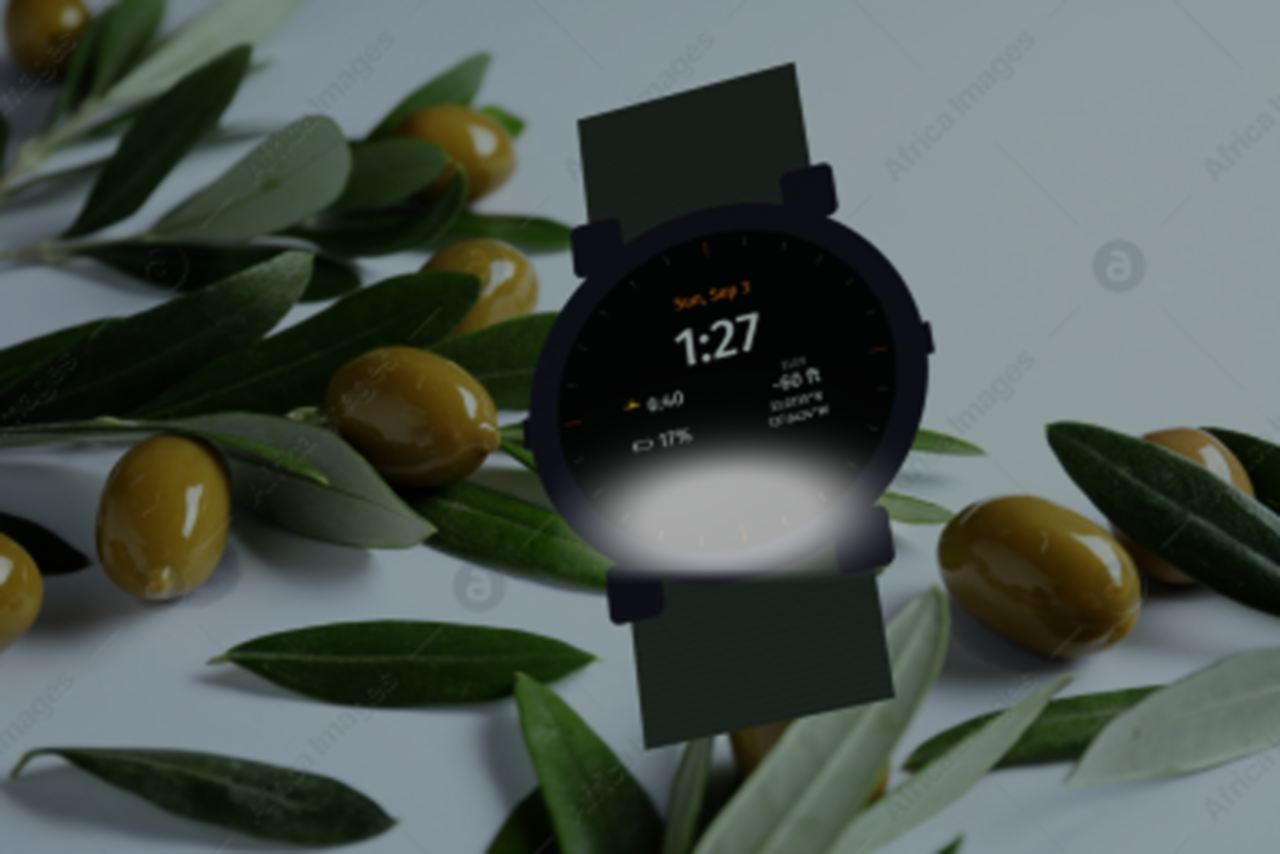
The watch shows **1:27**
